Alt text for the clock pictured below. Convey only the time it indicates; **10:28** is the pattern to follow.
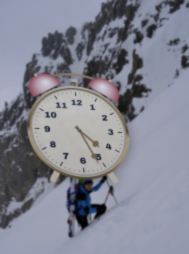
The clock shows **4:26**
